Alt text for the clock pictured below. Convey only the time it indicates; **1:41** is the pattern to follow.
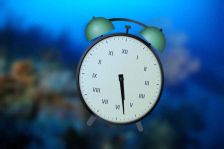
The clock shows **5:28**
